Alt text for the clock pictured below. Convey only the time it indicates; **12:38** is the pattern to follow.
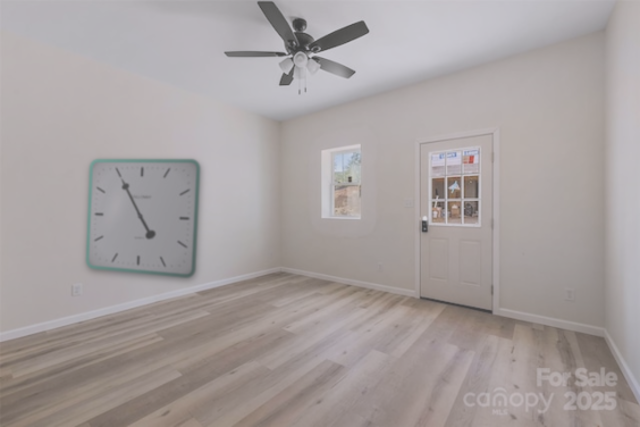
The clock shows **4:55**
